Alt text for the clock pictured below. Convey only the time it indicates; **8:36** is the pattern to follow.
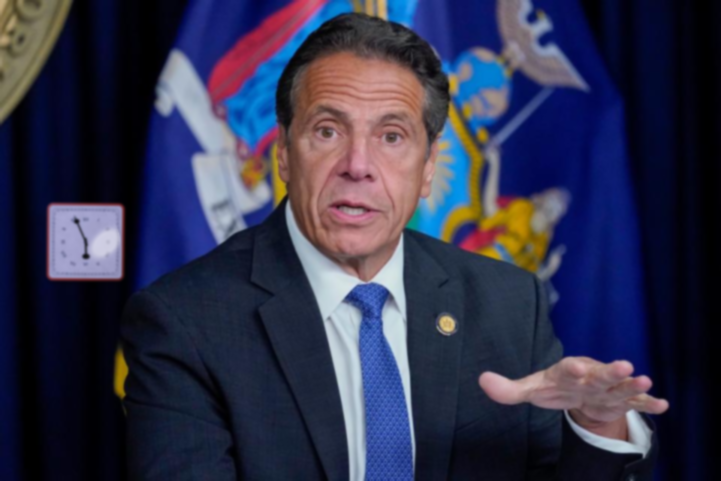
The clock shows **5:56**
